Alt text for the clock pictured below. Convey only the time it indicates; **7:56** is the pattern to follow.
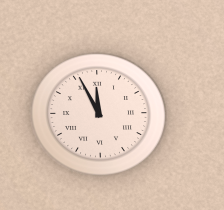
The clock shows **11:56**
